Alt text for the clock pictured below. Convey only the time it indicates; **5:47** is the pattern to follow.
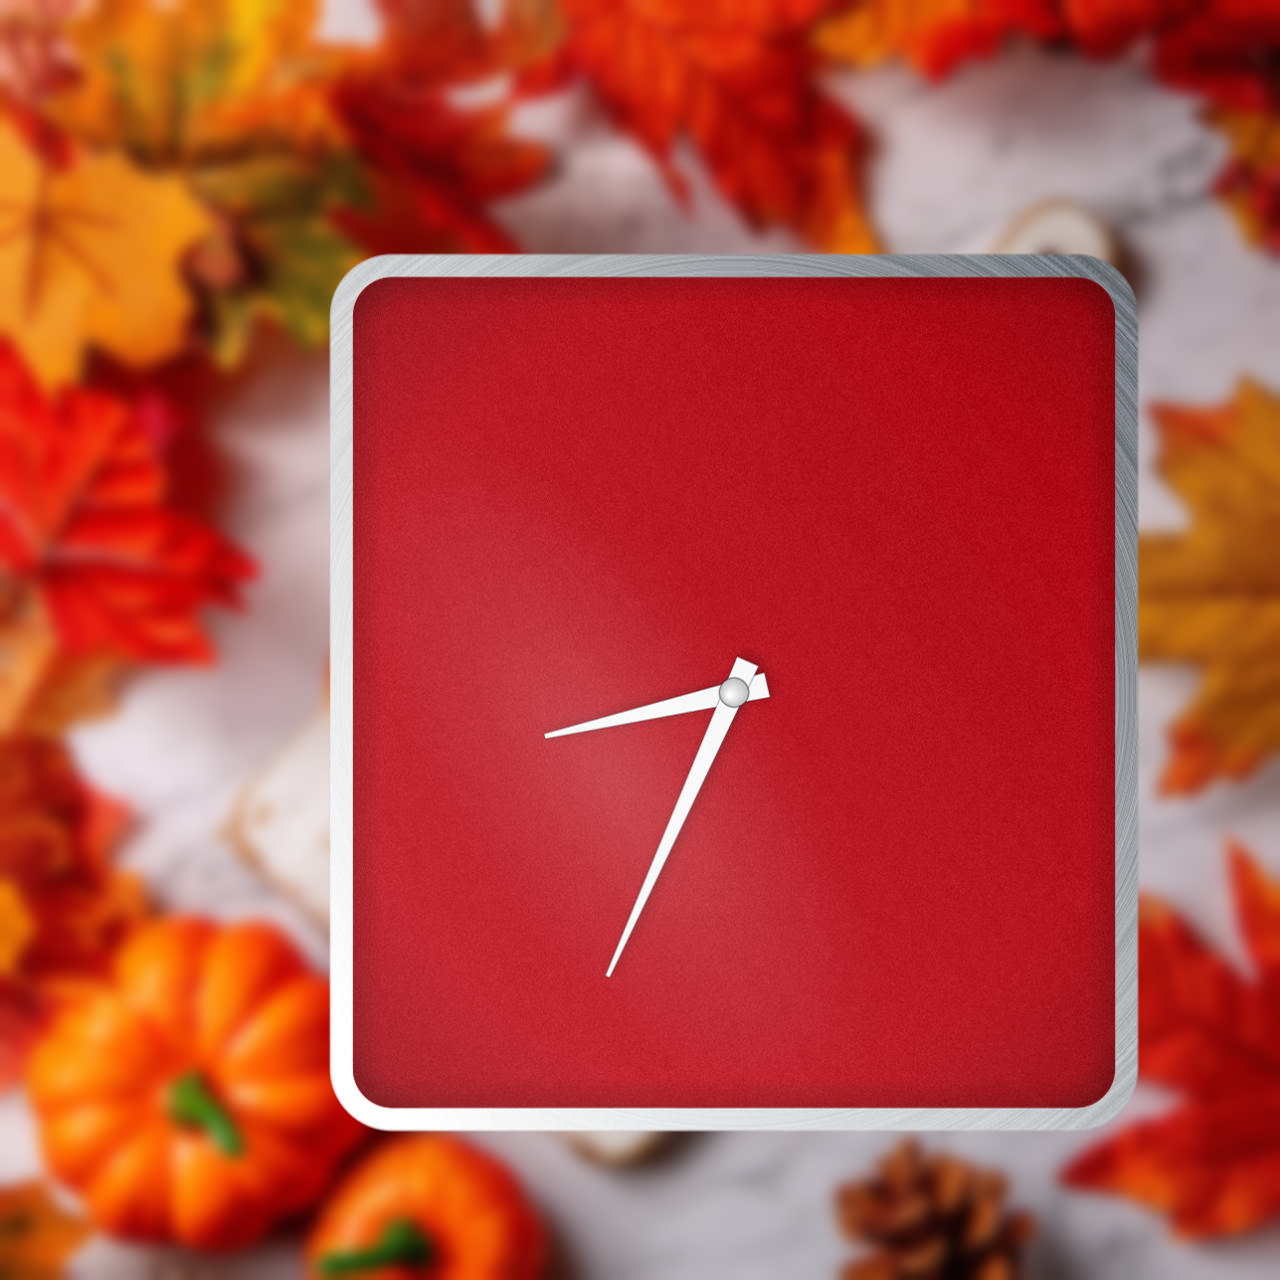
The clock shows **8:34**
